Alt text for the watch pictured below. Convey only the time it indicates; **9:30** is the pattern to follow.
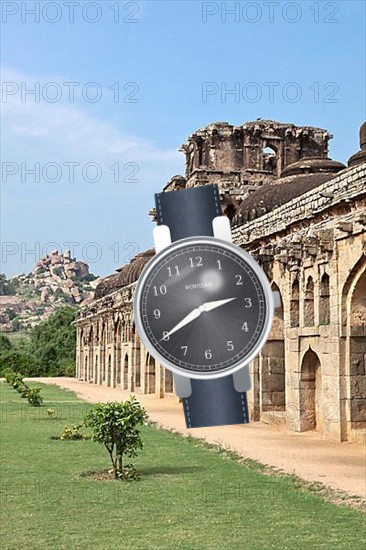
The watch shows **2:40**
